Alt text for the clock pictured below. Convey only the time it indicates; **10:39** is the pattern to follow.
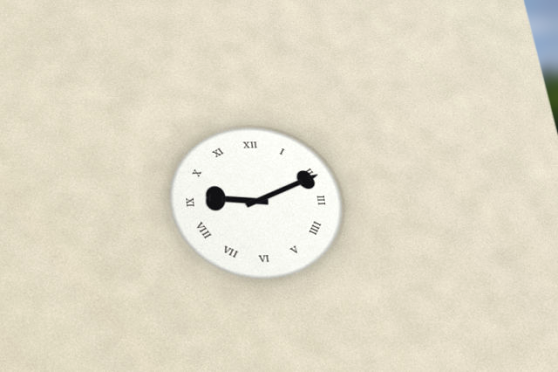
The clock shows **9:11**
